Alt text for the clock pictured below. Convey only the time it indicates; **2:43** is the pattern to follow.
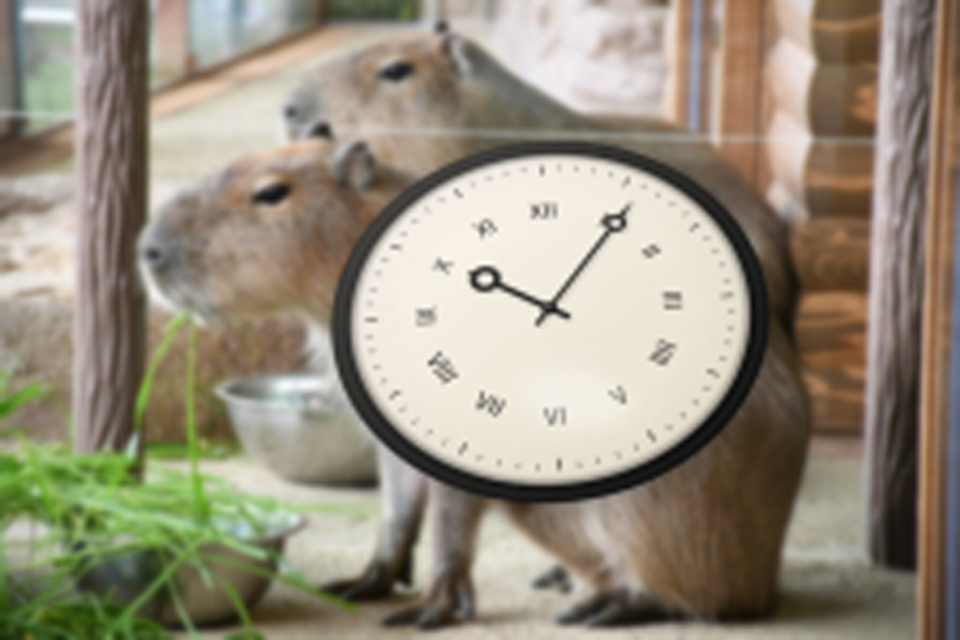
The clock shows **10:06**
